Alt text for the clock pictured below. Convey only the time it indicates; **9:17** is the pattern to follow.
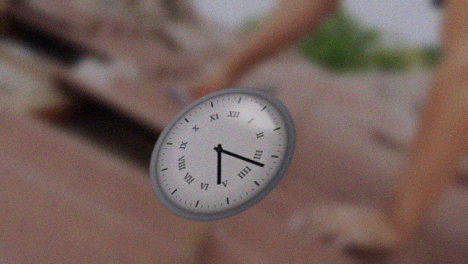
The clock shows **5:17**
